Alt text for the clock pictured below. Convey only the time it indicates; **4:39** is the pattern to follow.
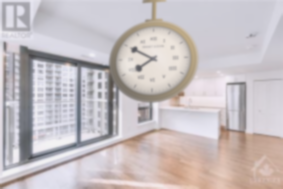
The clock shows **7:50**
